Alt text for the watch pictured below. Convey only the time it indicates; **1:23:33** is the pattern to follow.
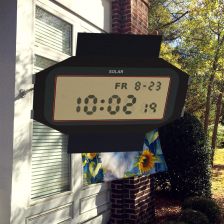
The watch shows **10:02:19**
